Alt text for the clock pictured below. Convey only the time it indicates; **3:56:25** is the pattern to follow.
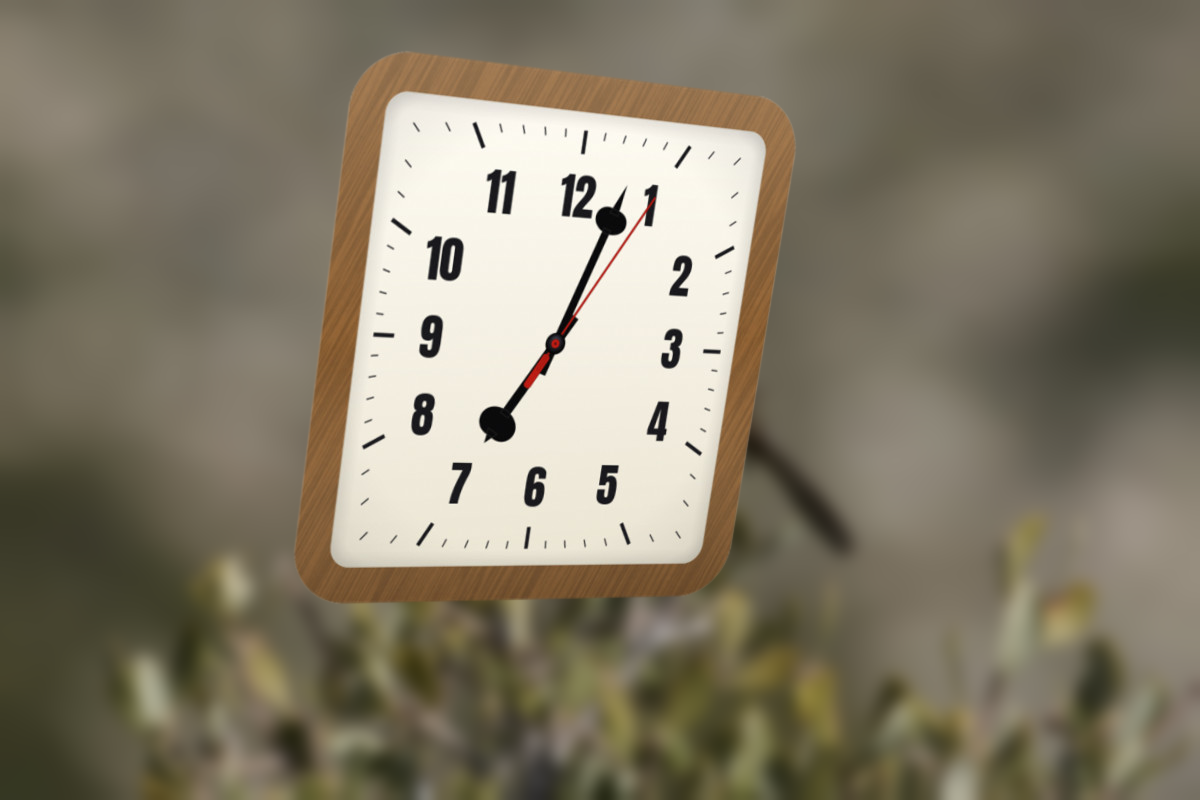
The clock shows **7:03:05**
